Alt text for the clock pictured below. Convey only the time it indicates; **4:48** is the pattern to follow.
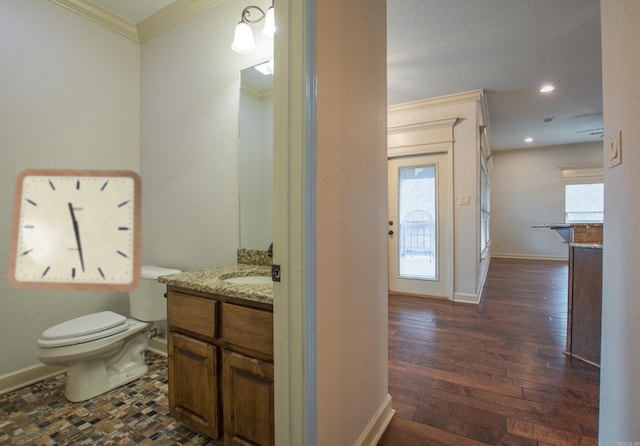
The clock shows **11:28**
